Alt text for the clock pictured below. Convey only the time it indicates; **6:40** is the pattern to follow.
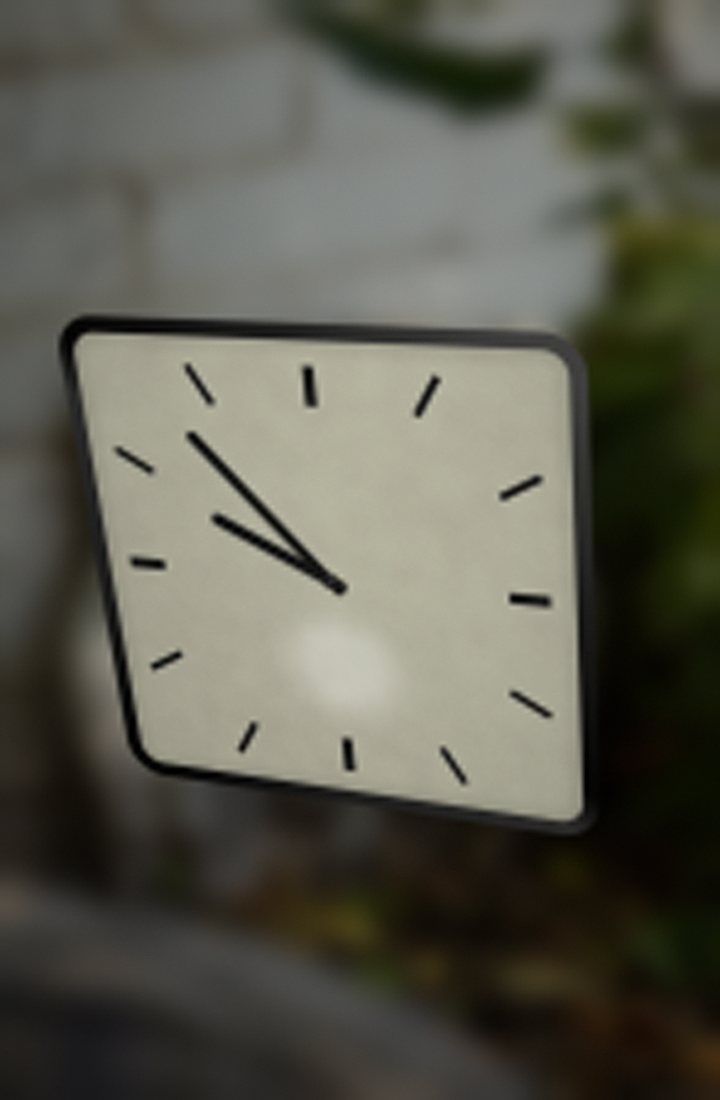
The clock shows **9:53**
